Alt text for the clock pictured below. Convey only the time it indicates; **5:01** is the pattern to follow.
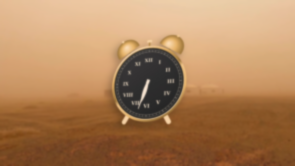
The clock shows **6:33**
